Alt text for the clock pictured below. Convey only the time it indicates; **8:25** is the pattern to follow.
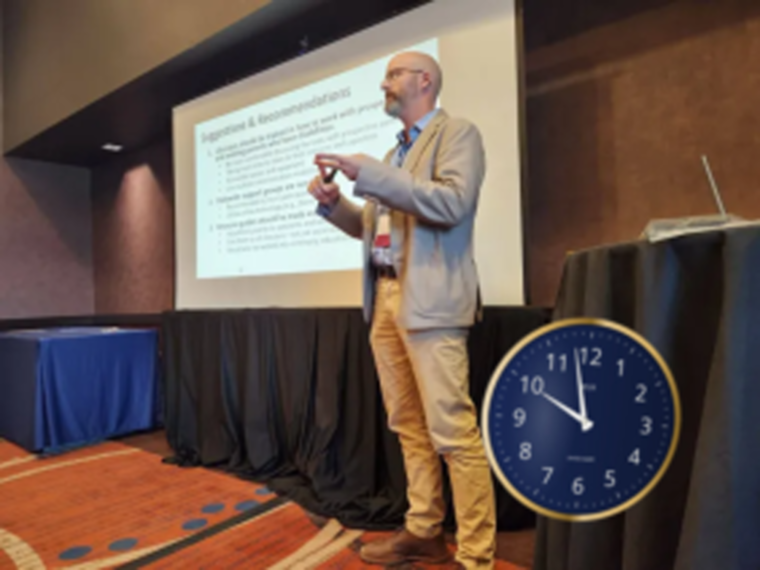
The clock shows **9:58**
